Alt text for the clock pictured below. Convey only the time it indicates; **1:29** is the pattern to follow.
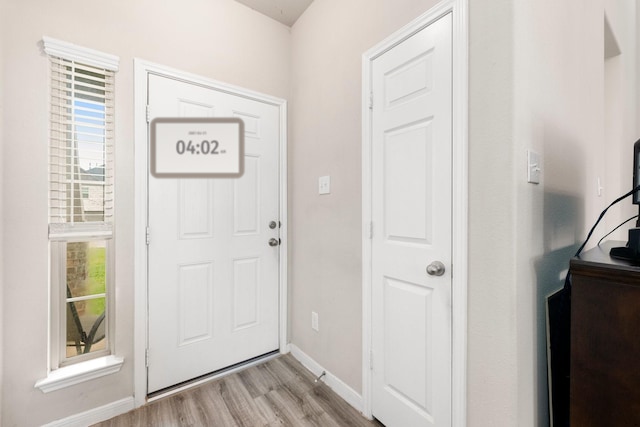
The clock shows **4:02**
